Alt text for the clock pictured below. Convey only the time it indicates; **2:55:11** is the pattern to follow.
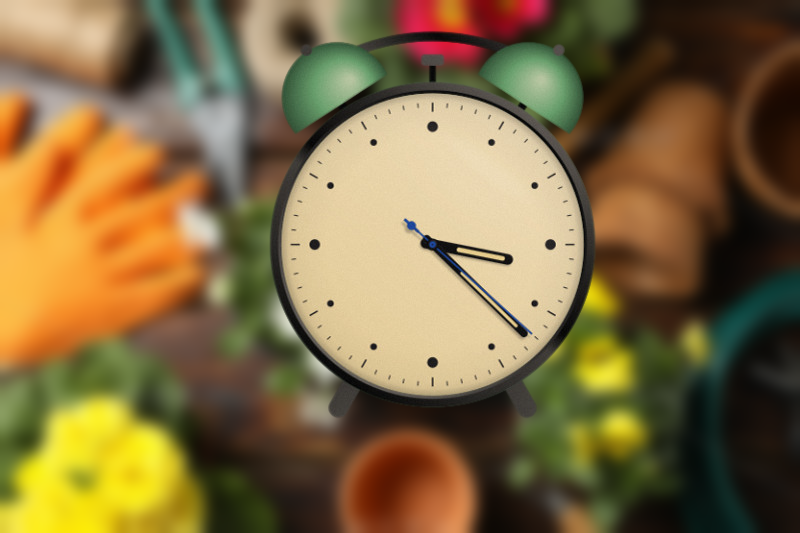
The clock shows **3:22:22**
